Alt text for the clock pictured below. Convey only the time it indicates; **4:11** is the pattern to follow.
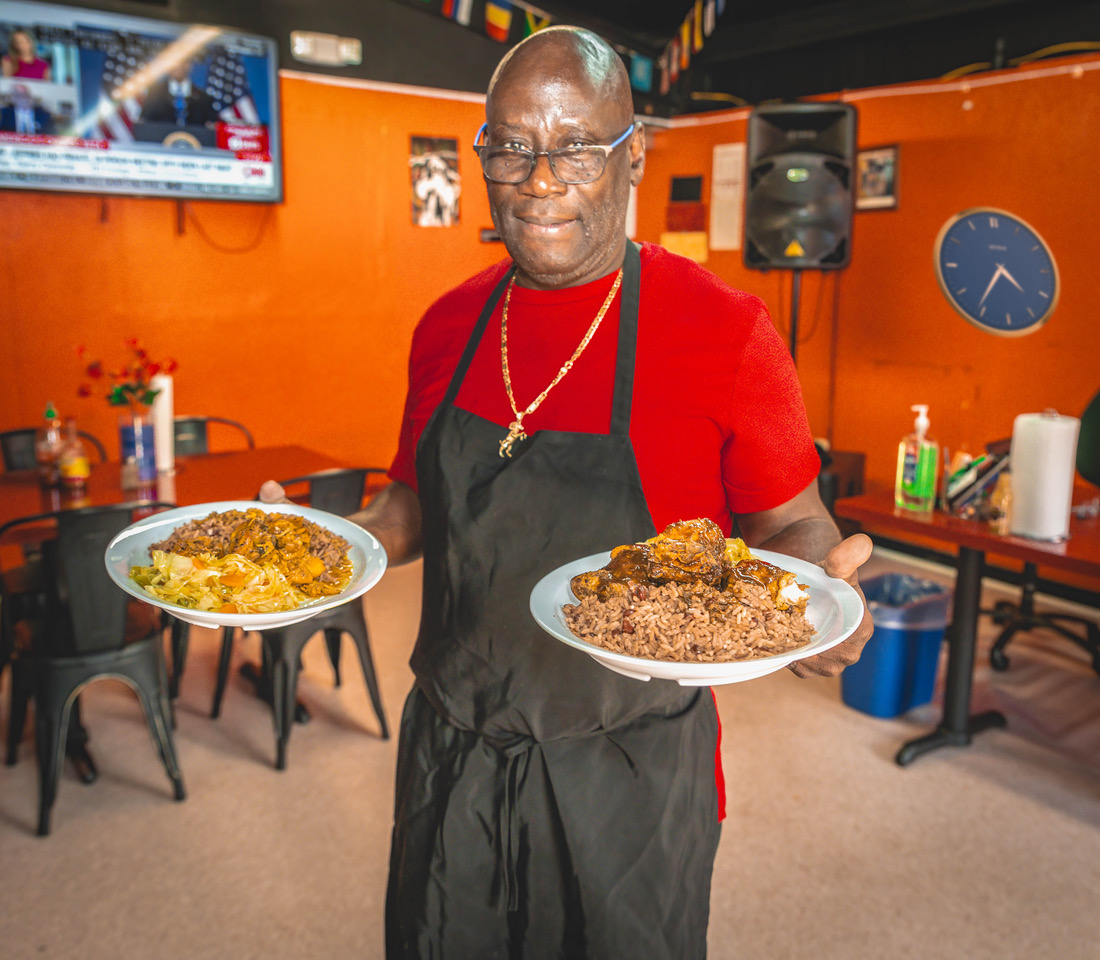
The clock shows **4:36**
